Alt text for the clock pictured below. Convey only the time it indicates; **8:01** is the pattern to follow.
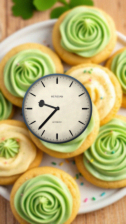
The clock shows **9:37**
